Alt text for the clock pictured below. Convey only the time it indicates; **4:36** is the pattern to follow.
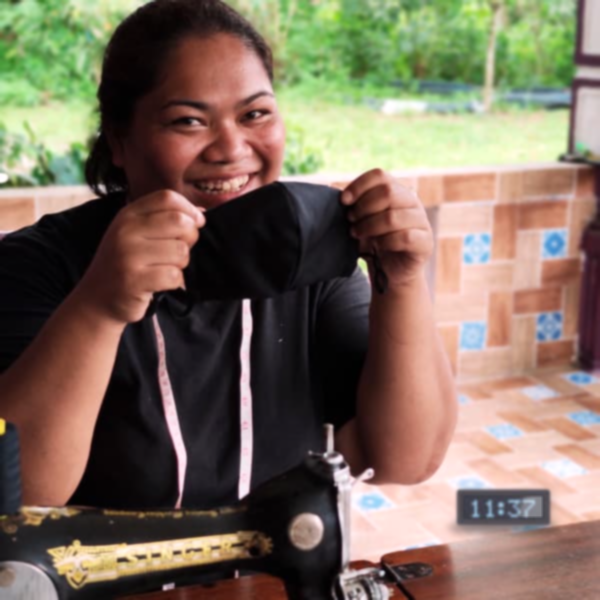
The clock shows **11:37**
